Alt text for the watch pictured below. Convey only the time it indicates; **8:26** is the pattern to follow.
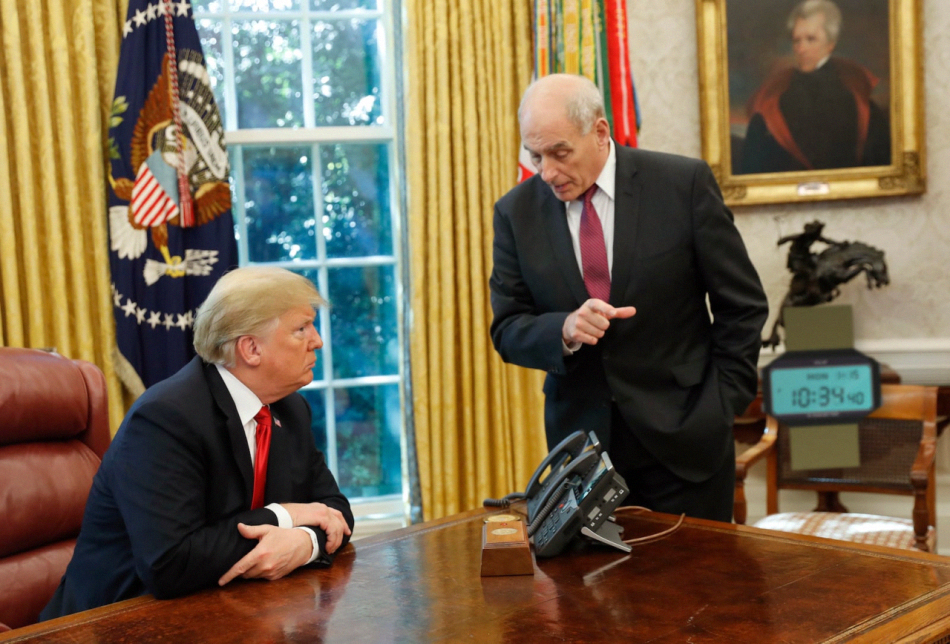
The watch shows **10:34**
